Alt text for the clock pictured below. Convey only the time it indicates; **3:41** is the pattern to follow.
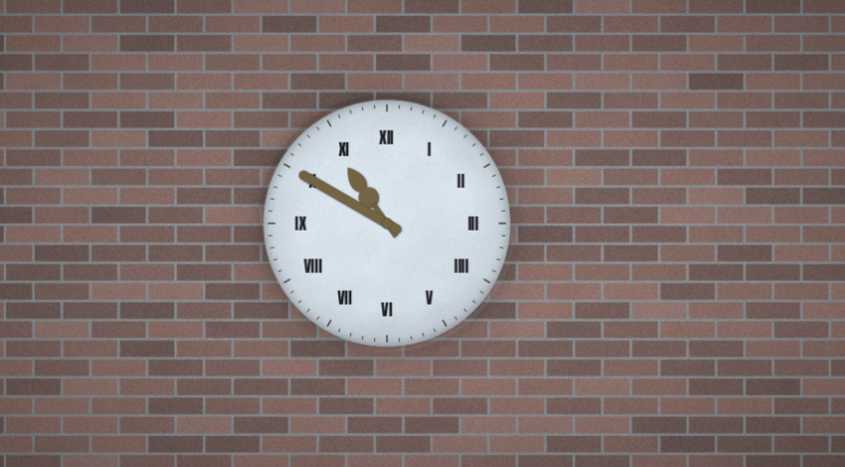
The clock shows **10:50**
